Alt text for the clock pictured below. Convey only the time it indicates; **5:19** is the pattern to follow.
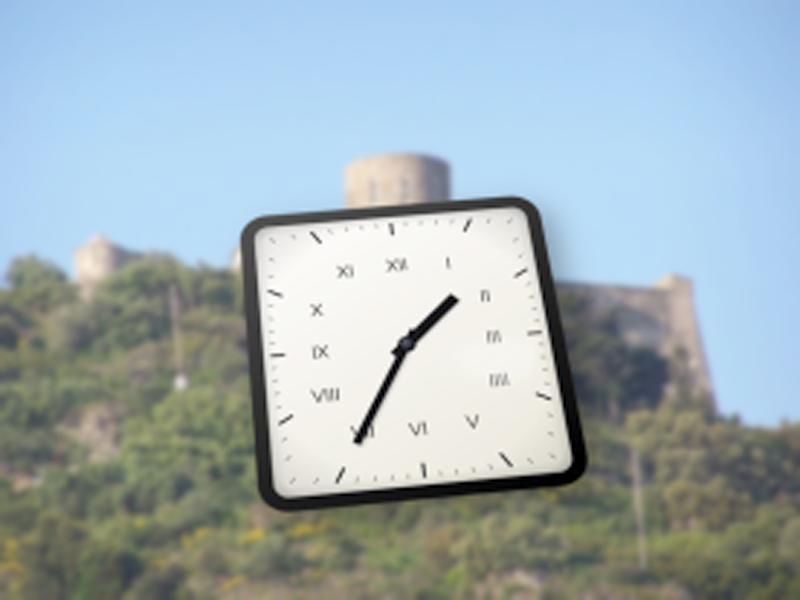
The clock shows **1:35**
